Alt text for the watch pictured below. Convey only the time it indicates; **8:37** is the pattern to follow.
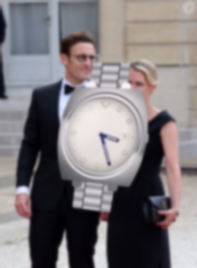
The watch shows **3:26**
